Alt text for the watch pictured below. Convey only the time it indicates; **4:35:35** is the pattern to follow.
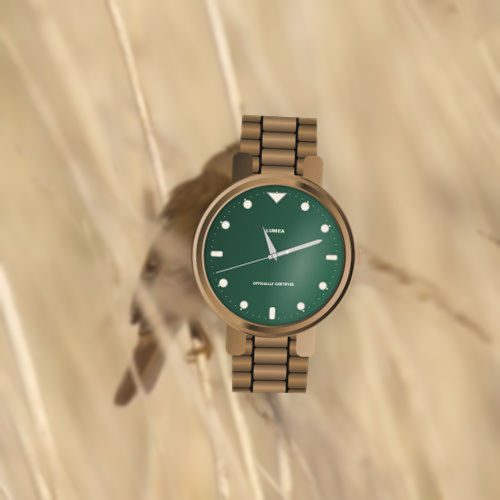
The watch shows **11:11:42**
